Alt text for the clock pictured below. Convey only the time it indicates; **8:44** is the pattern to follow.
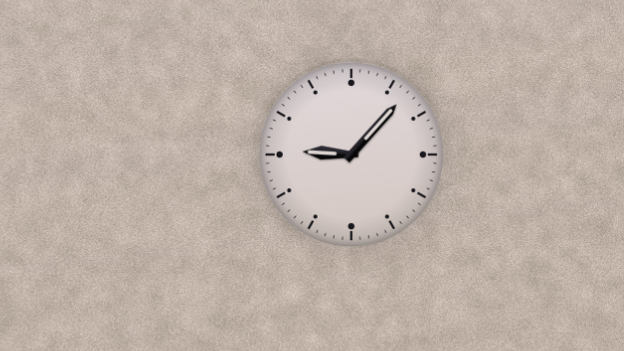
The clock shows **9:07**
